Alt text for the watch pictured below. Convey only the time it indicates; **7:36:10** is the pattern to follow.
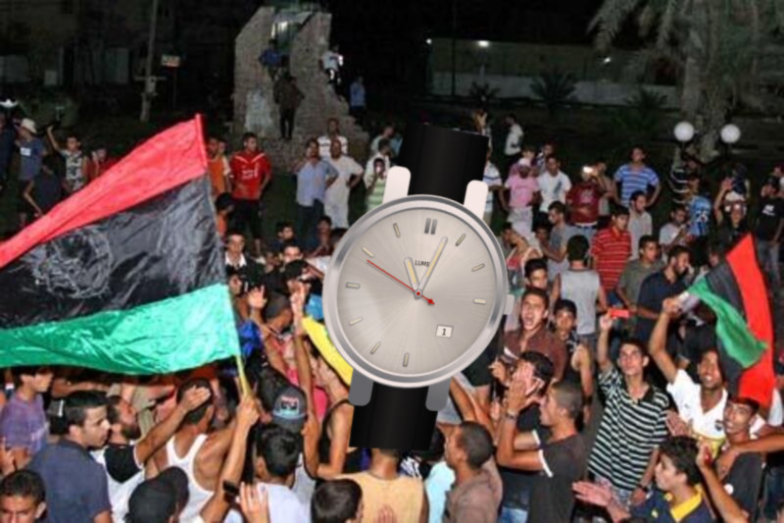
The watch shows **11:02:49**
